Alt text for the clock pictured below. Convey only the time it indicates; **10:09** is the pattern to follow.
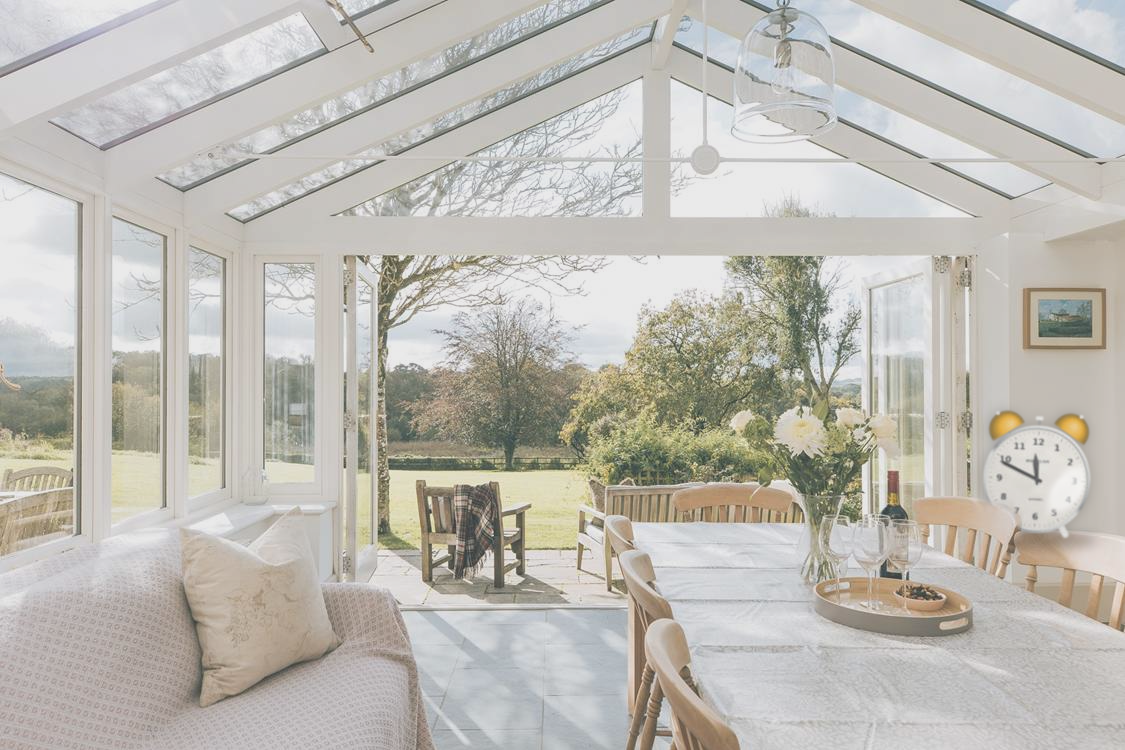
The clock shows **11:49**
